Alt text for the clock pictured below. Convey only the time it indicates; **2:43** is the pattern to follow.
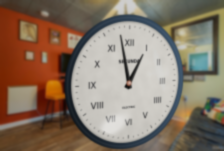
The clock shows **12:58**
